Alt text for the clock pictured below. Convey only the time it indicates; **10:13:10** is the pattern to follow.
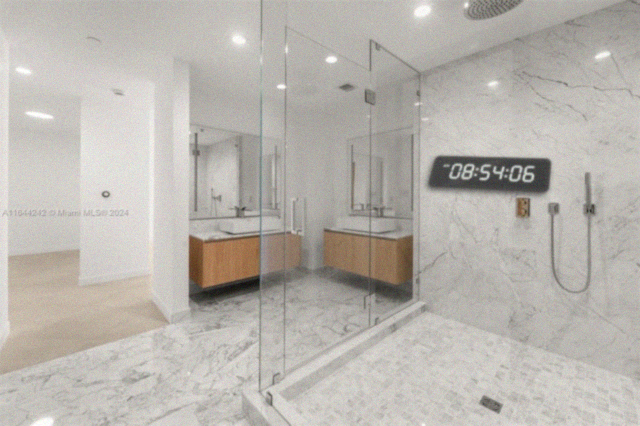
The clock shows **8:54:06**
